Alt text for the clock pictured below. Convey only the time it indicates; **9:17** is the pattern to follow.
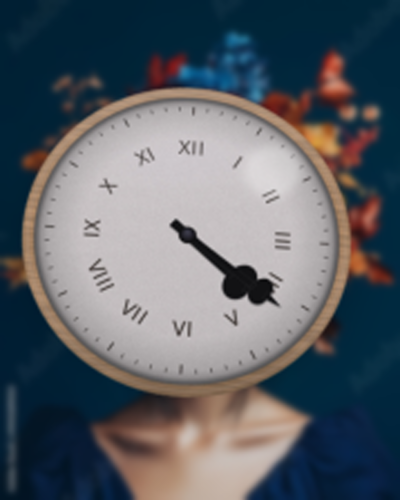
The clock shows **4:21**
